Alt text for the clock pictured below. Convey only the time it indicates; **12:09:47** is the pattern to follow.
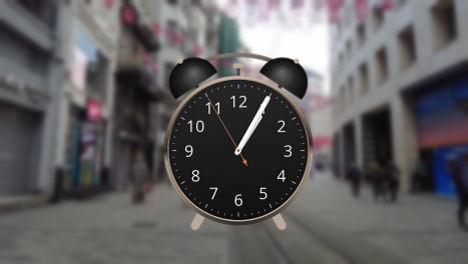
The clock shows **1:04:55**
